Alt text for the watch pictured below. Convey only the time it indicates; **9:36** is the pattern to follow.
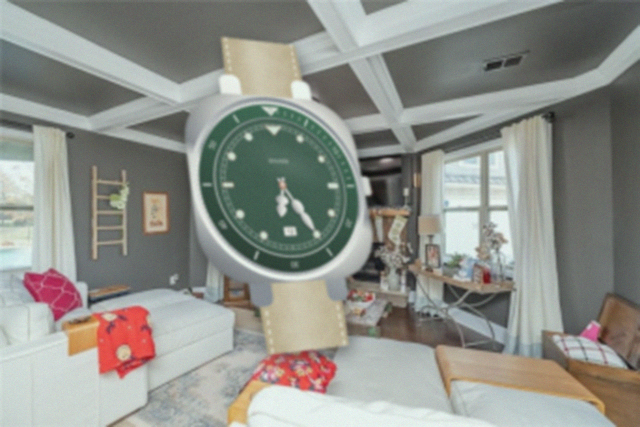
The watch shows **6:25**
